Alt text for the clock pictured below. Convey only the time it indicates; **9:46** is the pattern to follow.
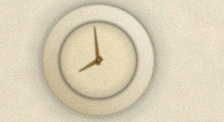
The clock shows **7:59**
